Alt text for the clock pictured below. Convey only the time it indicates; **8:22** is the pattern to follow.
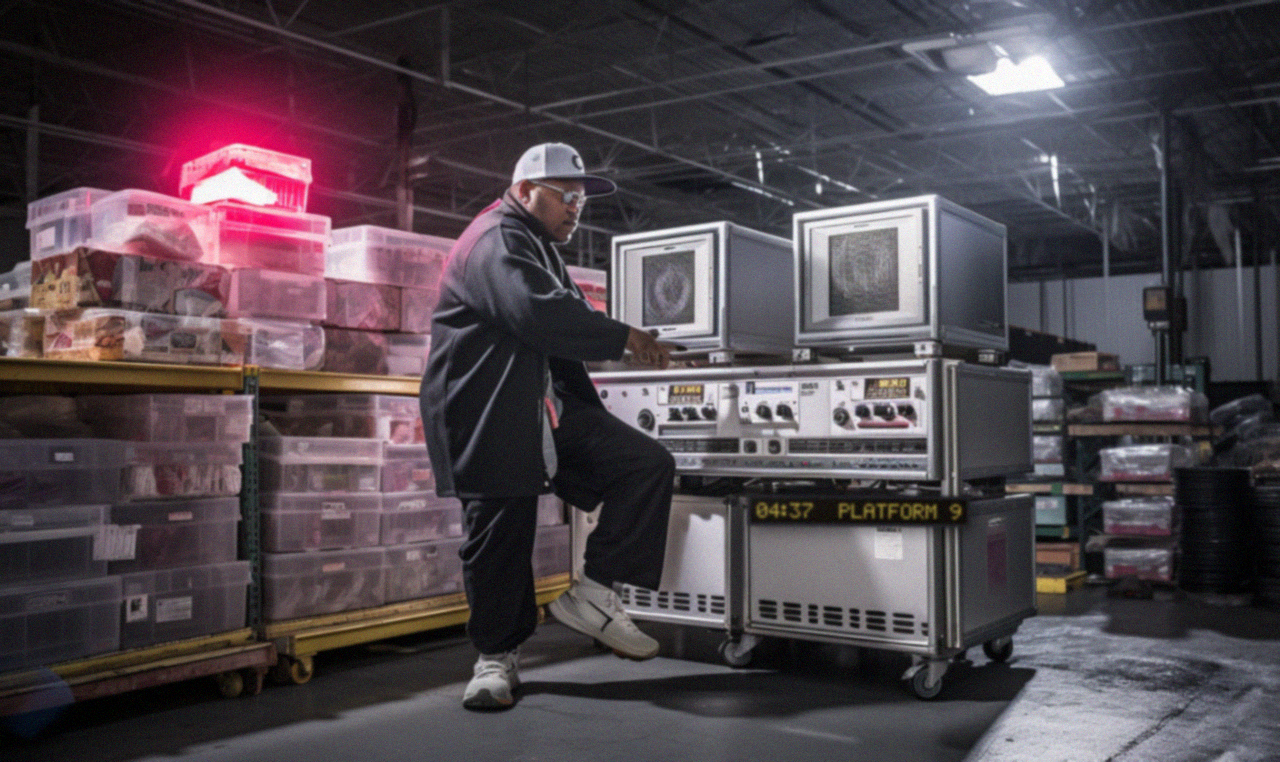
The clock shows **4:37**
